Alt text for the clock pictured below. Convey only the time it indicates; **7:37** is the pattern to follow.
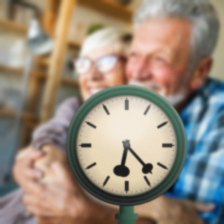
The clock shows **6:23**
